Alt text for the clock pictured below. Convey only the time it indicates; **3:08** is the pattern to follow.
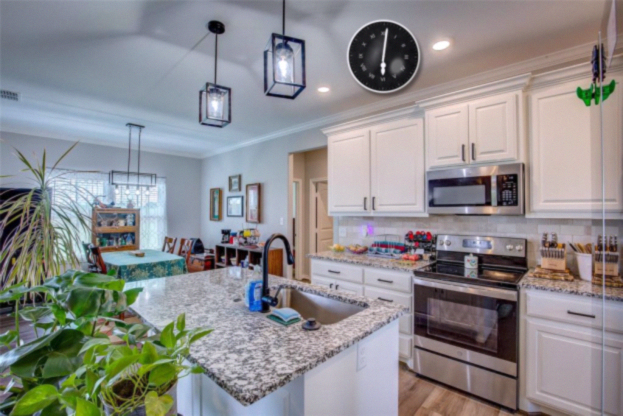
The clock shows **6:01**
